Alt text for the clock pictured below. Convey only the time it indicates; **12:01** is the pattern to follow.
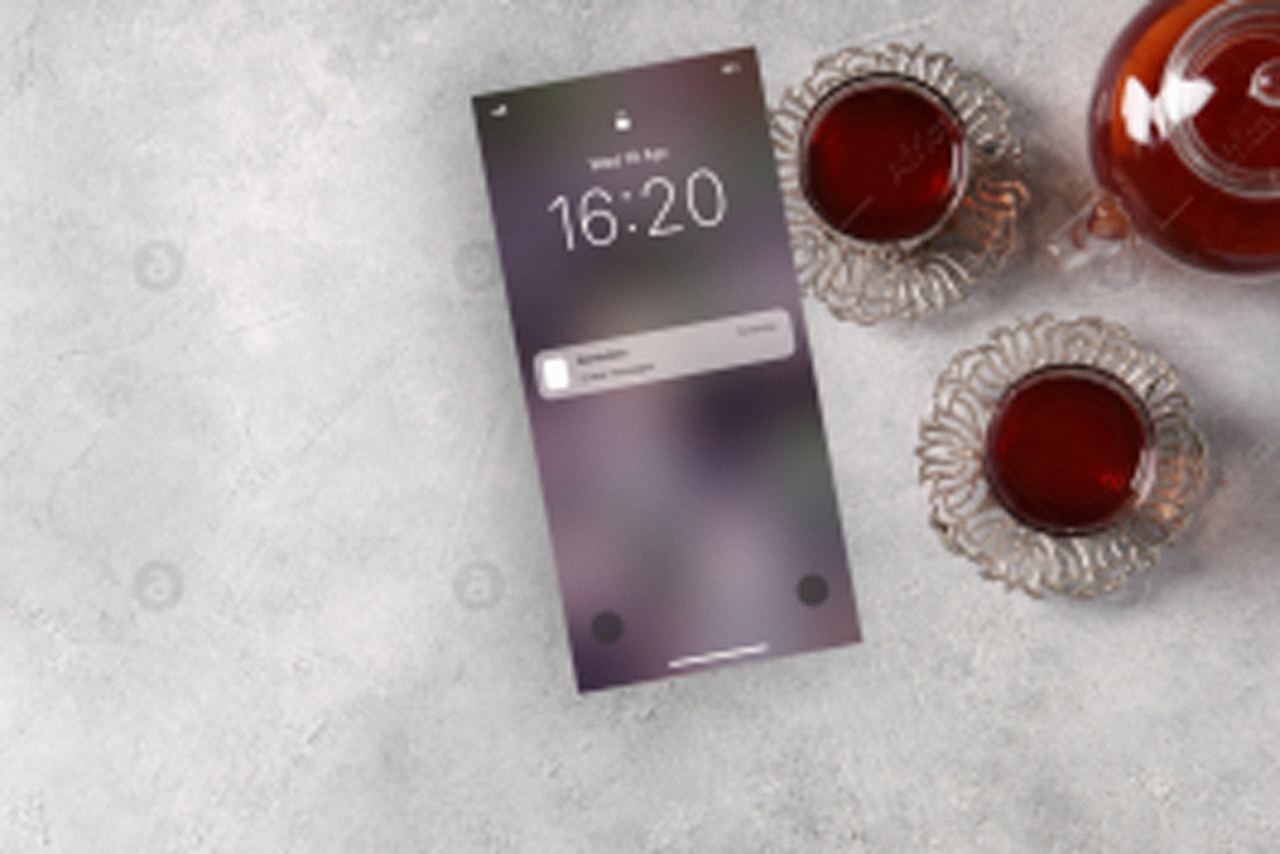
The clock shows **16:20**
